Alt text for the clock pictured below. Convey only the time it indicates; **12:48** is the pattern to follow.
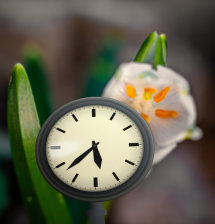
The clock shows **5:38**
